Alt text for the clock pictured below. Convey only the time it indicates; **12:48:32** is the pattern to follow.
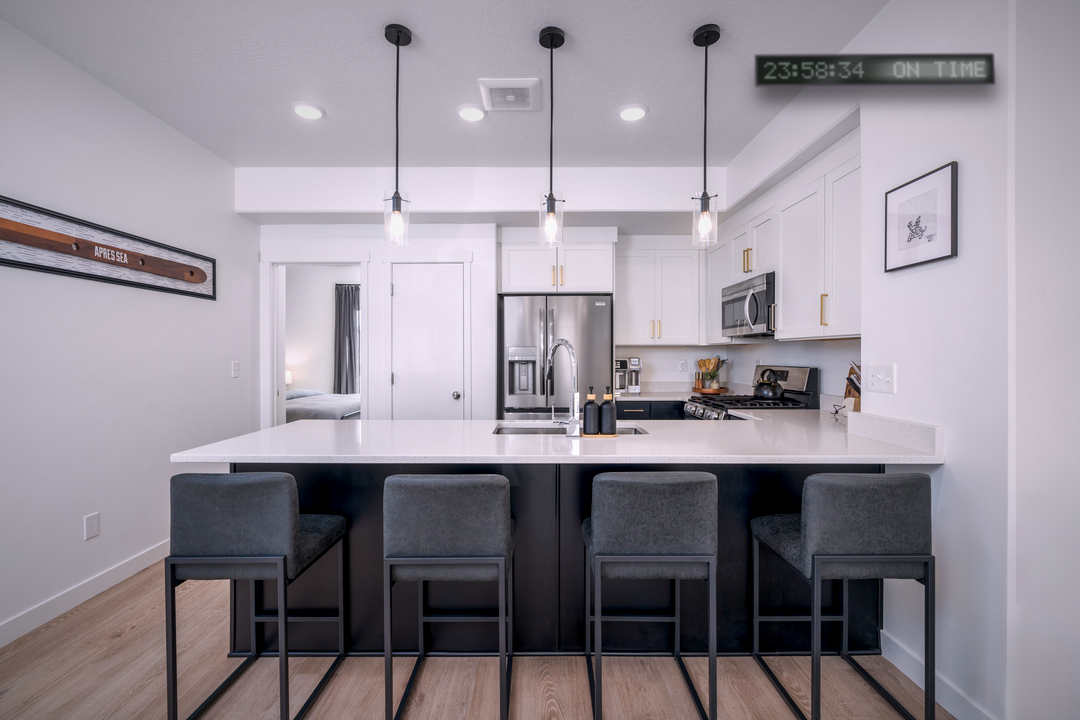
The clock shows **23:58:34**
